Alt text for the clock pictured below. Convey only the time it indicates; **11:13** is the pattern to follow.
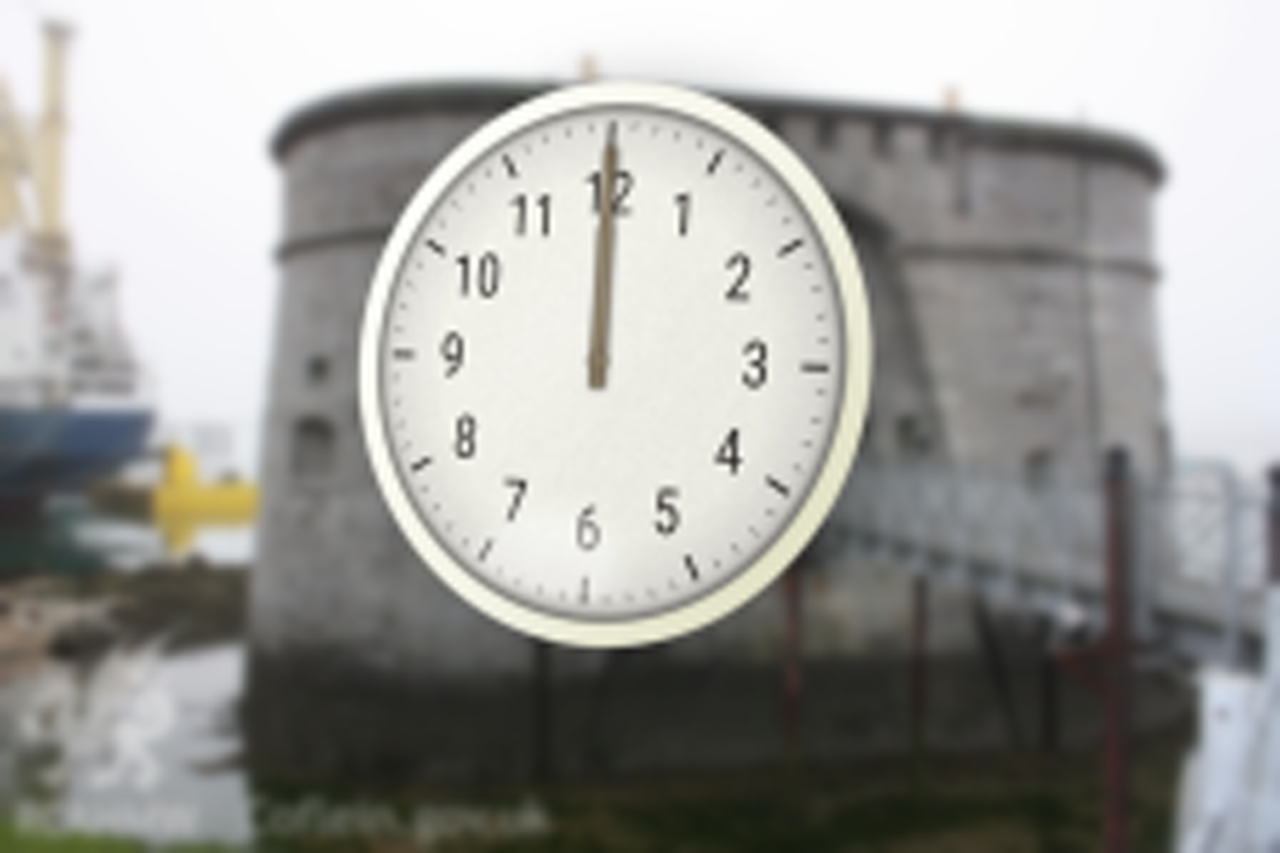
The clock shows **12:00**
